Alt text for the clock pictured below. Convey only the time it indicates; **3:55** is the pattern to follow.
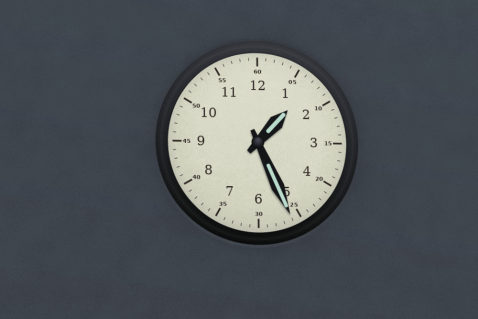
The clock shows **1:26**
